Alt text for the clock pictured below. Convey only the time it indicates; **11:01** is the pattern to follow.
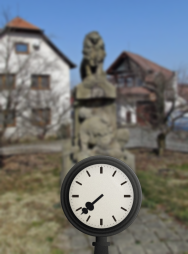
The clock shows **7:38**
